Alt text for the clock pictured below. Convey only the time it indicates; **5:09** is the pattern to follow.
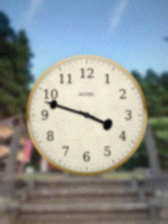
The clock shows **3:48**
